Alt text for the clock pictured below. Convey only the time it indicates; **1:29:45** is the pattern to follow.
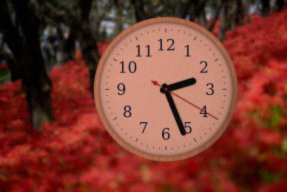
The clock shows **2:26:20**
